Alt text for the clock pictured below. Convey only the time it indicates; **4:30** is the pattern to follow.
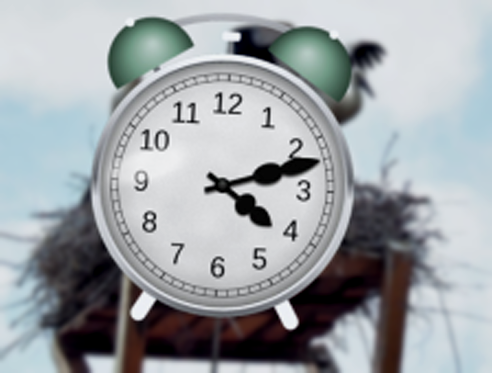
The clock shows **4:12**
